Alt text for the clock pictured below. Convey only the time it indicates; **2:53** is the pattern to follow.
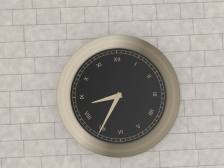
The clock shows **8:35**
